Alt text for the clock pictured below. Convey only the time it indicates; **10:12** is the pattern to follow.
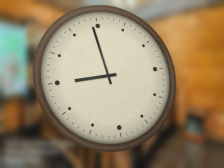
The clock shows **8:59**
